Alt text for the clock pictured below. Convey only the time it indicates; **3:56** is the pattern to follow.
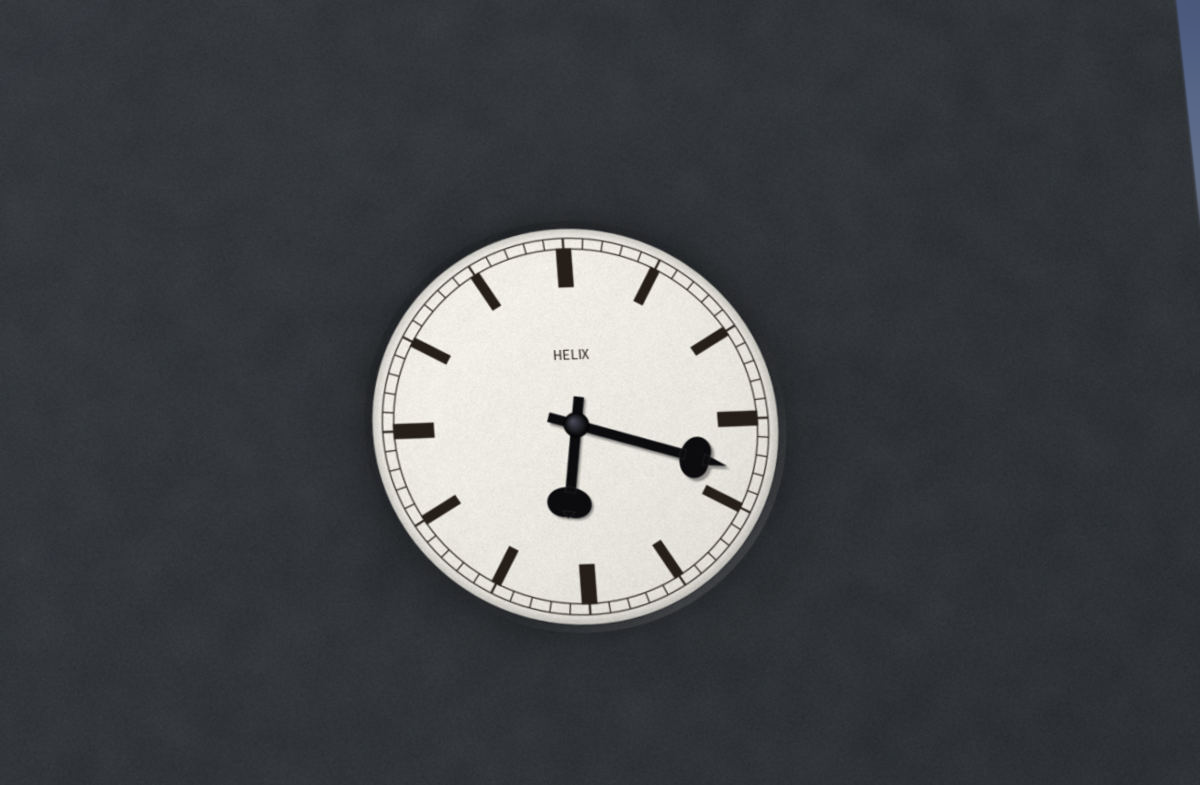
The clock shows **6:18**
